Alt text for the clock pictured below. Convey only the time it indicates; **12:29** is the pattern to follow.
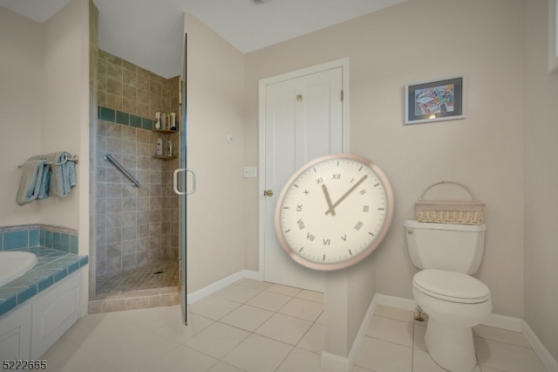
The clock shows **11:07**
